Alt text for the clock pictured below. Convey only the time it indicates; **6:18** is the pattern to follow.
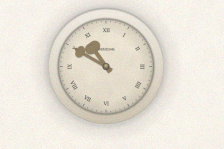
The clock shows **10:50**
